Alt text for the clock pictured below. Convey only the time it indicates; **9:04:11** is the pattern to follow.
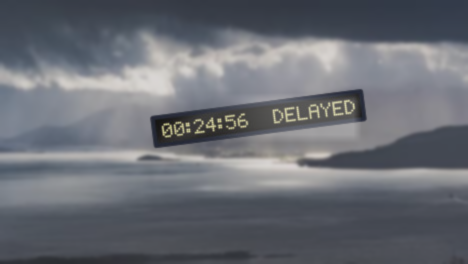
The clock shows **0:24:56**
